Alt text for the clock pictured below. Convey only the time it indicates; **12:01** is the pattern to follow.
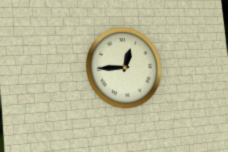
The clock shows **12:45**
